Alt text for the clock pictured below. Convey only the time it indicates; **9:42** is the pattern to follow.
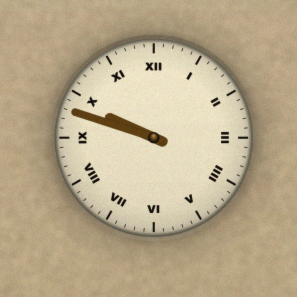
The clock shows **9:48**
